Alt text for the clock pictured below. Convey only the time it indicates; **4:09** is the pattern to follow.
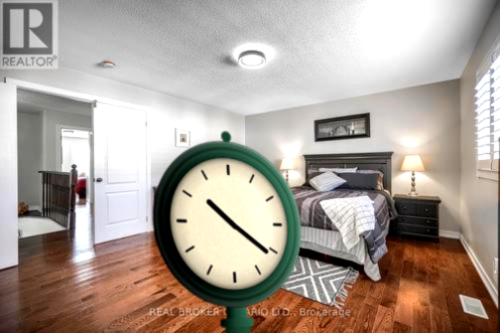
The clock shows **10:21**
